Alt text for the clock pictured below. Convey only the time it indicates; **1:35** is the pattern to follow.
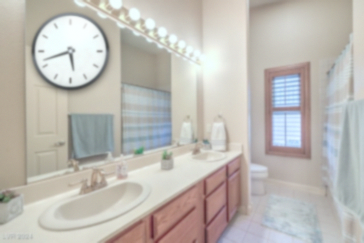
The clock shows **5:42**
